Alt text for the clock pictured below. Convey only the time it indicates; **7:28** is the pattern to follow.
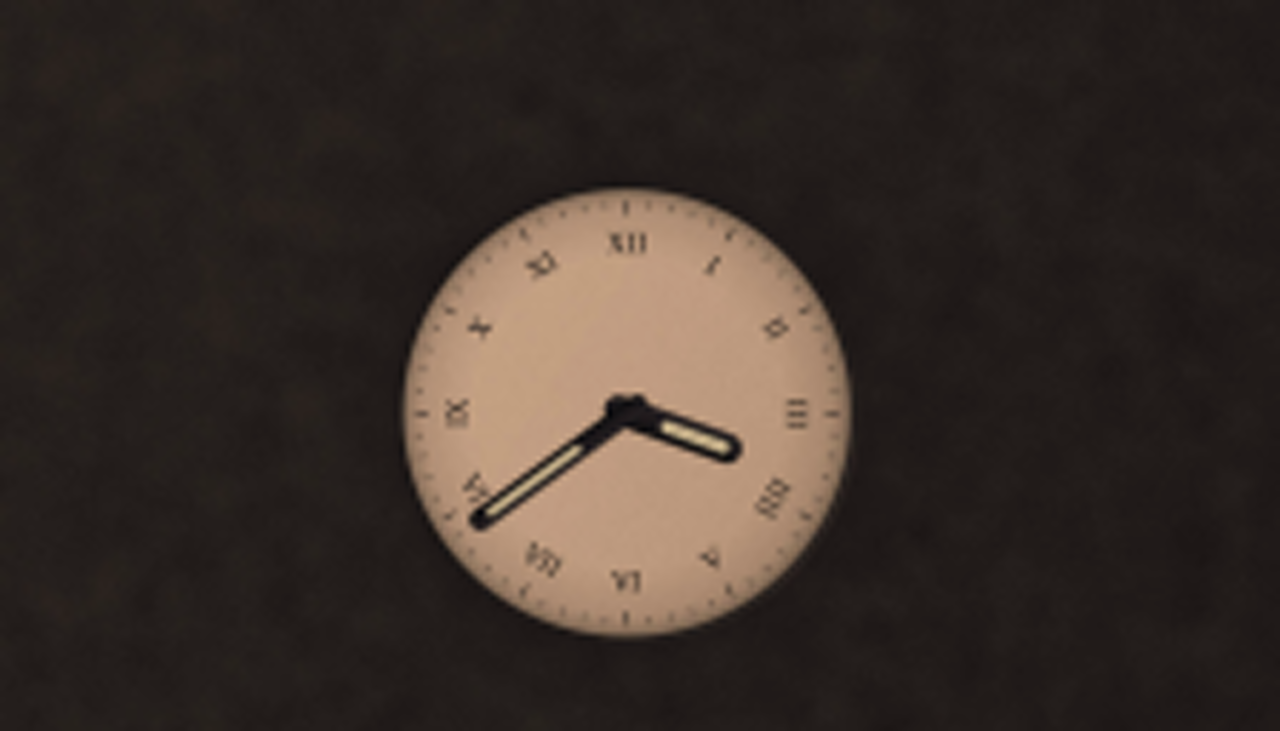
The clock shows **3:39**
